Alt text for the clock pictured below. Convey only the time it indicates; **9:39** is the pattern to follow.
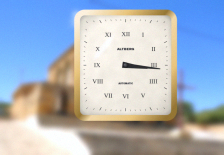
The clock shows **3:16**
